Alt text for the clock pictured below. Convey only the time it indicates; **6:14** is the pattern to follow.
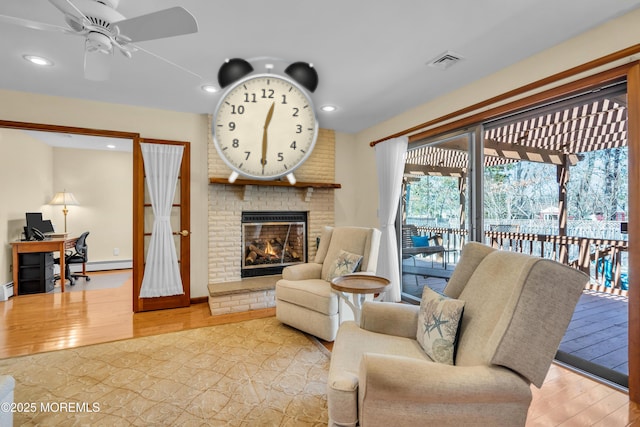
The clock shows **12:30**
